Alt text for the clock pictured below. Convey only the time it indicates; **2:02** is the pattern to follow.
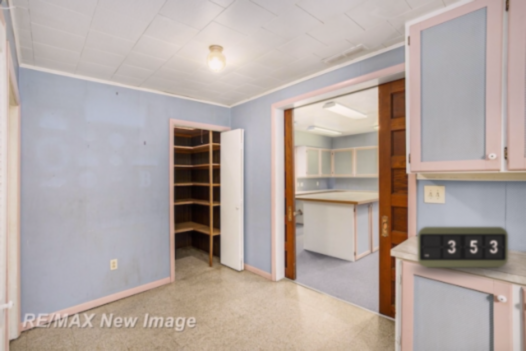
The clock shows **3:53**
